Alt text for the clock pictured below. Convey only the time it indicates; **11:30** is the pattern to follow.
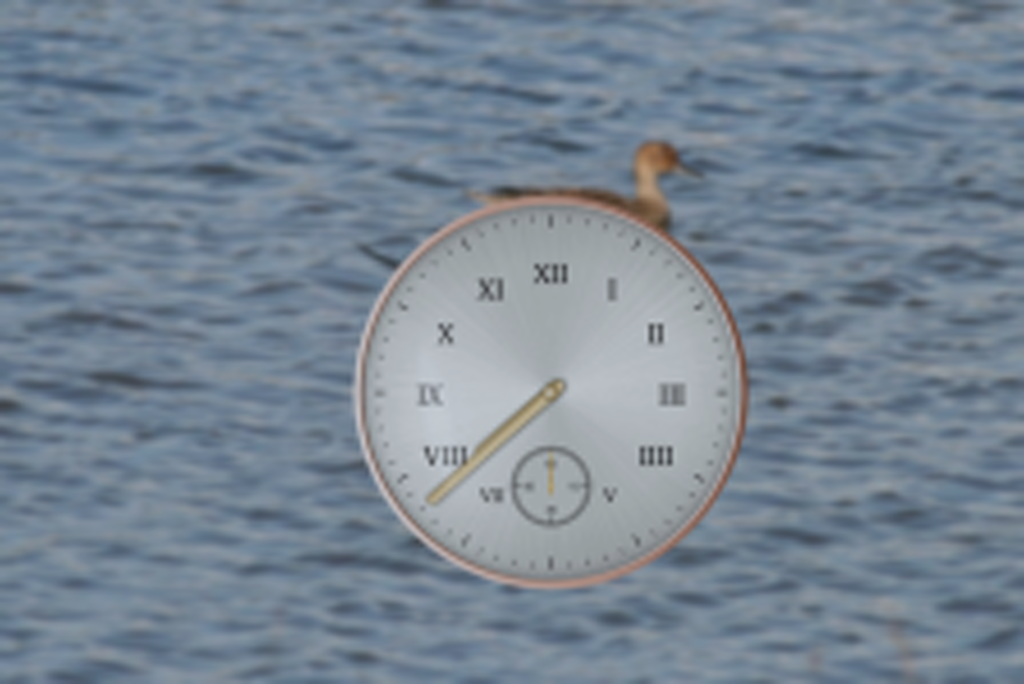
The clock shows **7:38**
